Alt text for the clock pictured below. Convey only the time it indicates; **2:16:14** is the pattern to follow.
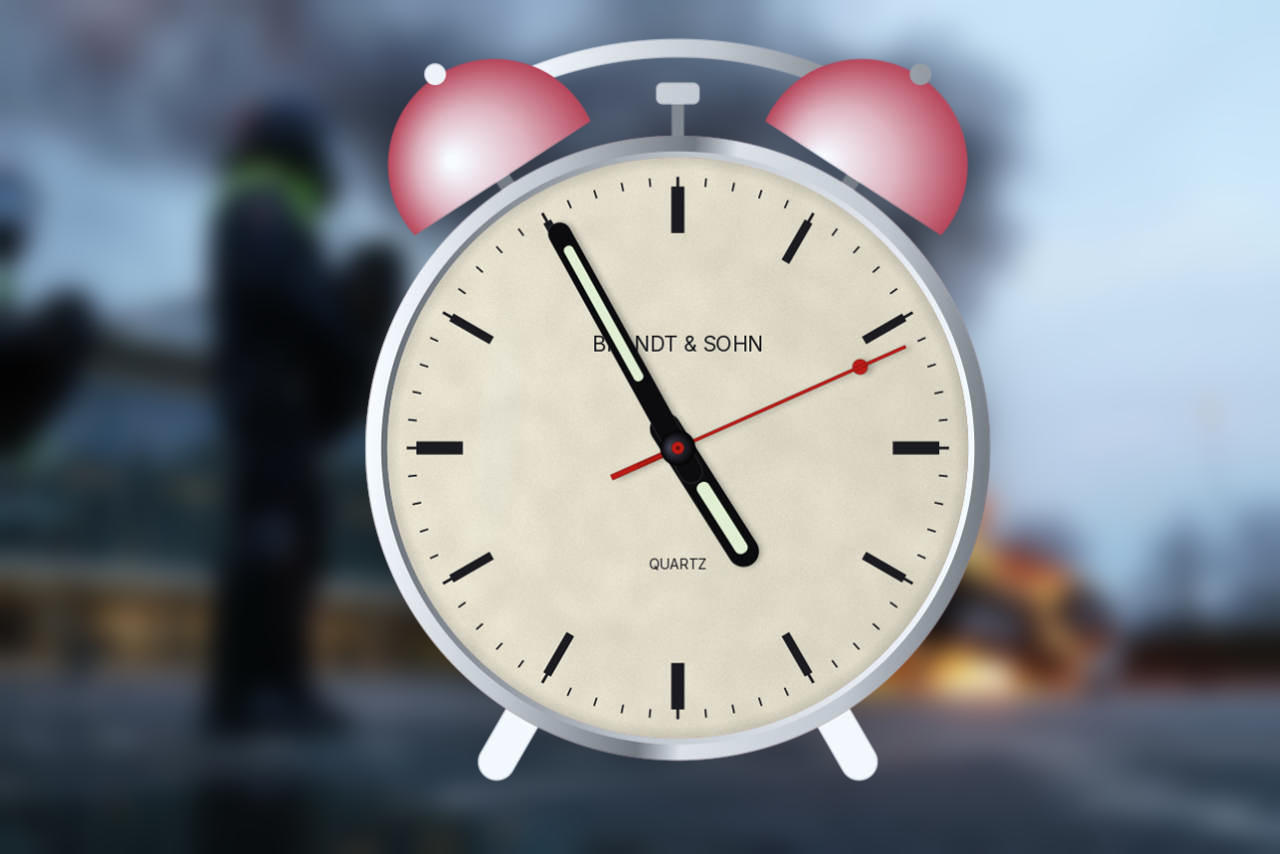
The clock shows **4:55:11**
